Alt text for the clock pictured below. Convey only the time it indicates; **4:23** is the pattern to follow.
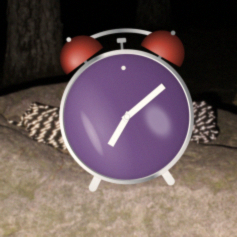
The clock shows **7:09**
